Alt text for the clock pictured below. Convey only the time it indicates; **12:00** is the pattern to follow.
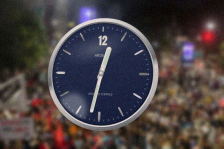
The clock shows **12:32**
